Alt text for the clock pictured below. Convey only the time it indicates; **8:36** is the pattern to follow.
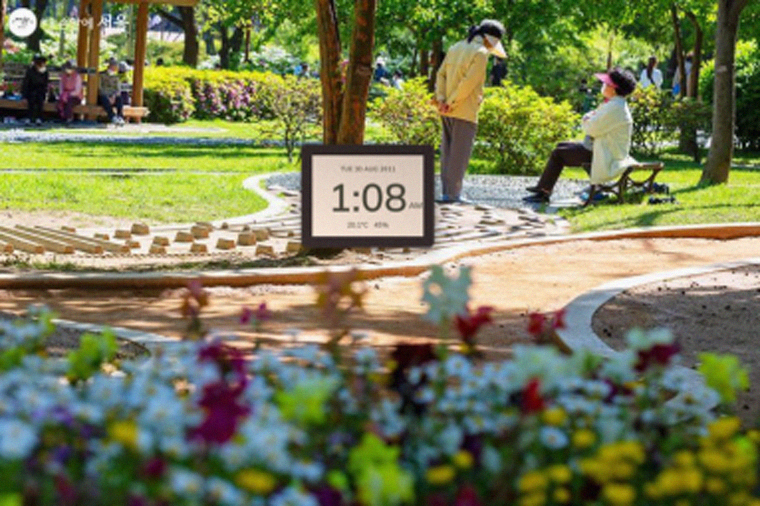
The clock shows **1:08**
